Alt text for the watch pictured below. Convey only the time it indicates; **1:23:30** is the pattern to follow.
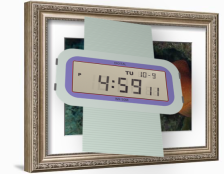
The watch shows **4:59:11**
